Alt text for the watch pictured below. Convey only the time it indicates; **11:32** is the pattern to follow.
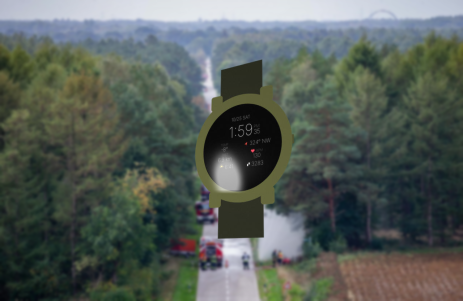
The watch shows **1:59**
